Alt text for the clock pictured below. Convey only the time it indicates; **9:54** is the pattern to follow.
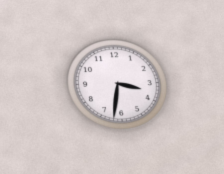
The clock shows **3:32**
